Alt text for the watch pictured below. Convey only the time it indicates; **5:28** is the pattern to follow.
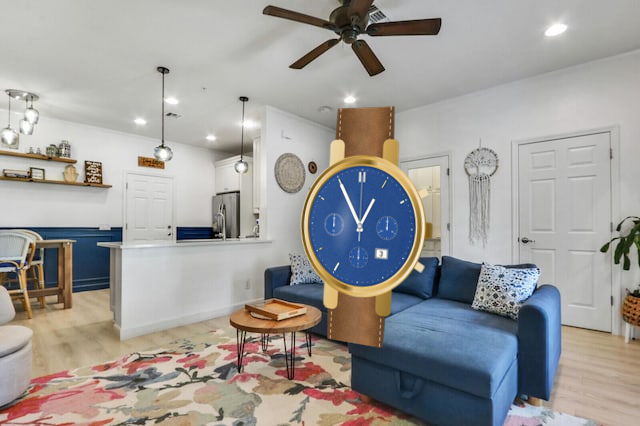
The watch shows **12:55**
